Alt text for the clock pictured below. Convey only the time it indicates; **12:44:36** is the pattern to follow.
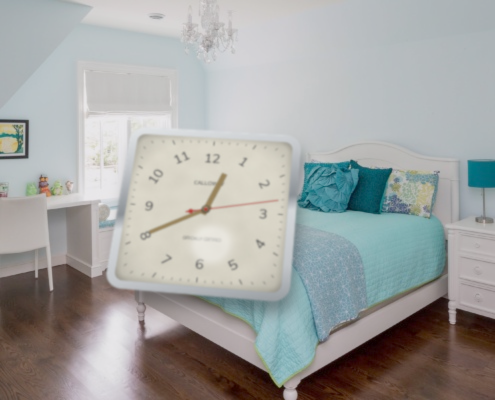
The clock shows **12:40:13**
